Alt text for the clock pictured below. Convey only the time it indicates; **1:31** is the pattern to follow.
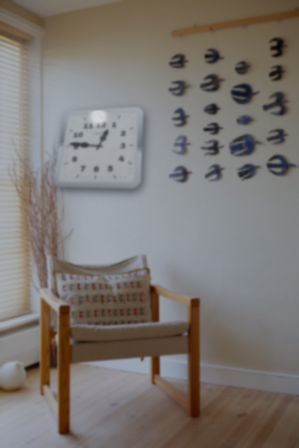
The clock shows **12:46**
